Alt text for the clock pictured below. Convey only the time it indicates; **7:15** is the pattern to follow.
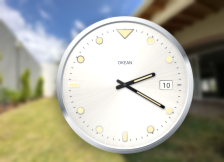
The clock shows **2:20**
